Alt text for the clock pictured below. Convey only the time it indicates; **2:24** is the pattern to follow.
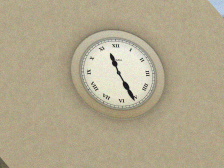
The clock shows **11:26**
